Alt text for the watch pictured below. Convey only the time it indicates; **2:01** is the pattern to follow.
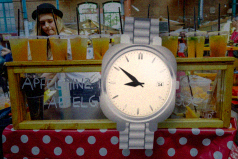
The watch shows **8:51**
